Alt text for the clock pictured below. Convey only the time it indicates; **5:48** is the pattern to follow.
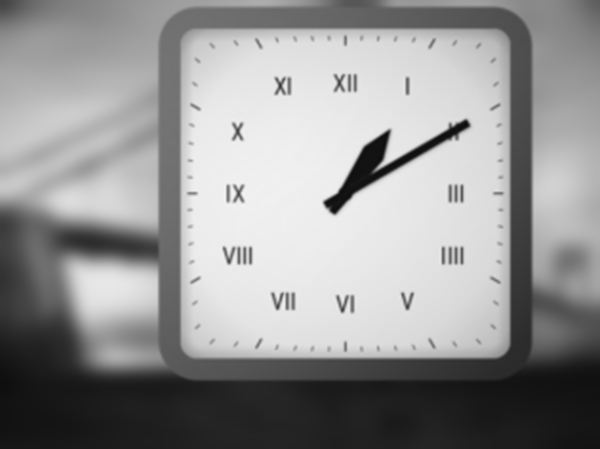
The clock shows **1:10**
